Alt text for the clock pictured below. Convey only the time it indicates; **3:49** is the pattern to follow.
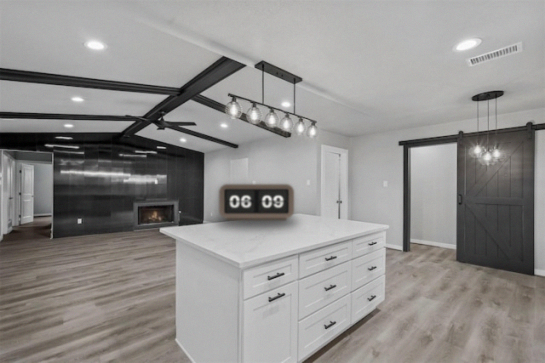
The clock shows **6:09**
